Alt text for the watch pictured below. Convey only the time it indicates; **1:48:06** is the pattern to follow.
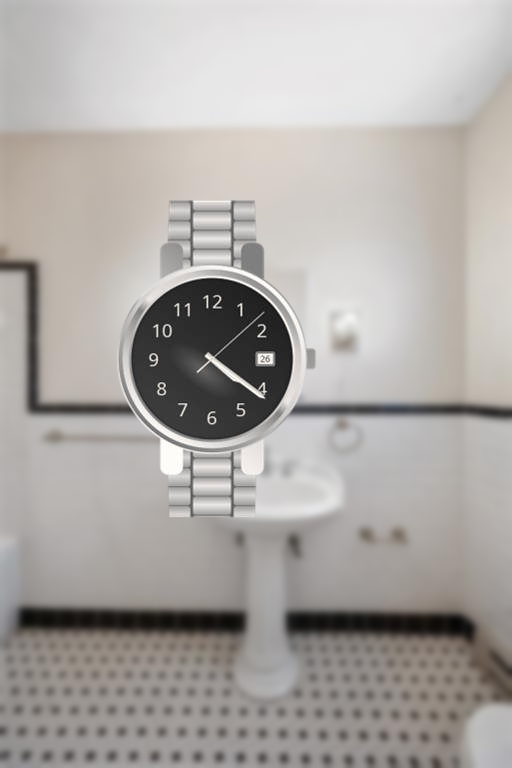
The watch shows **4:21:08**
